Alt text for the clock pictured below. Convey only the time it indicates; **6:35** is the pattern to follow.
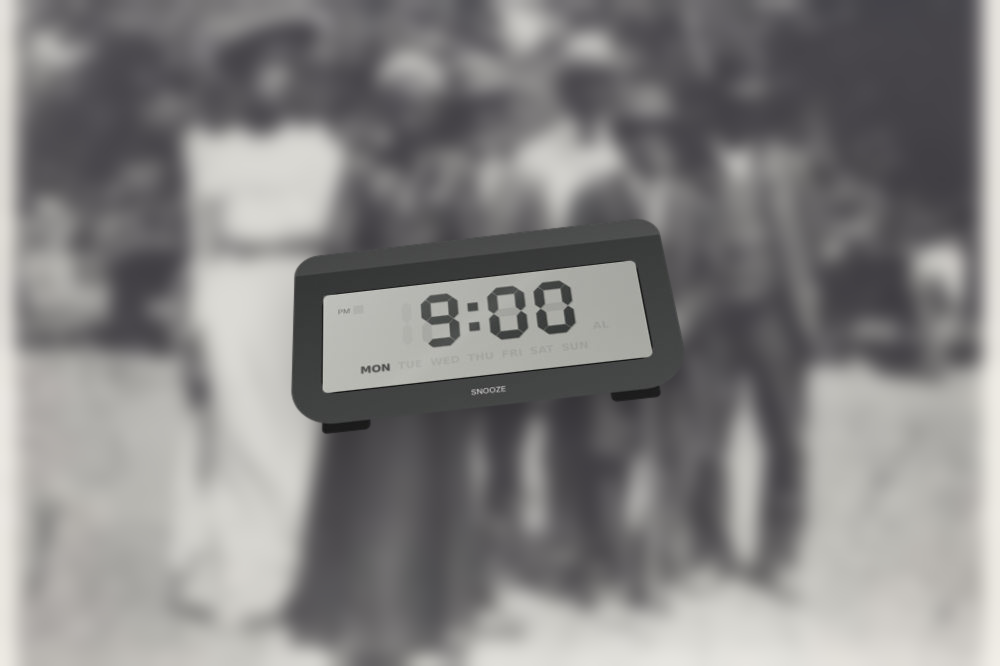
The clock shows **9:00**
